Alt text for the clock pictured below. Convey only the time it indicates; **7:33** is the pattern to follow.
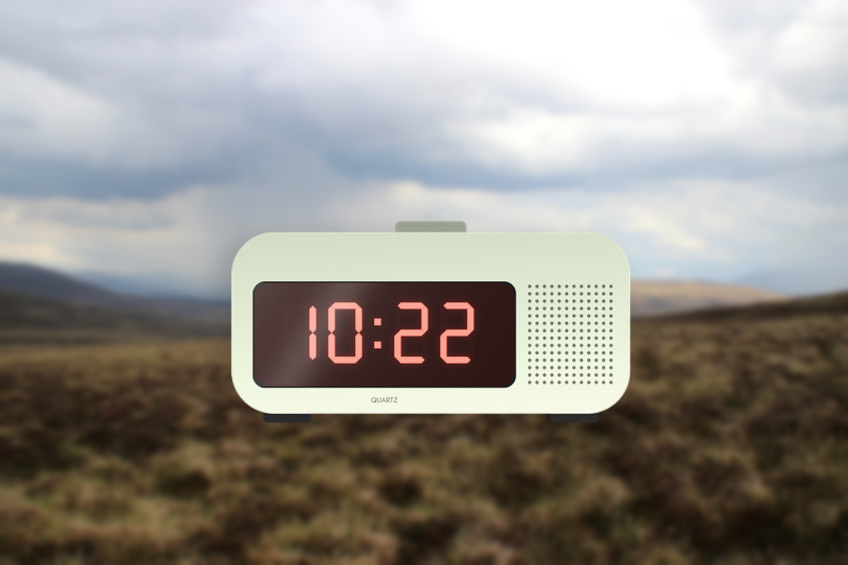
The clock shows **10:22**
